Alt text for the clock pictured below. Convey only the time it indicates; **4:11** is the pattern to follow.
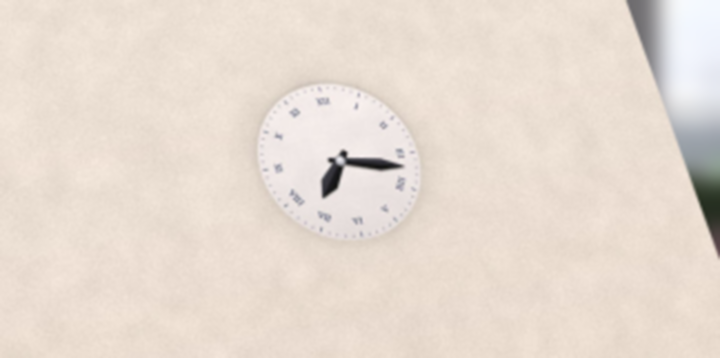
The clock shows **7:17**
